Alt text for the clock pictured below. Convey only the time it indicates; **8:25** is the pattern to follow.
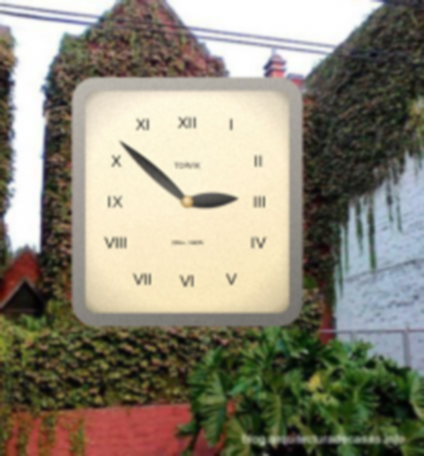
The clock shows **2:52**
